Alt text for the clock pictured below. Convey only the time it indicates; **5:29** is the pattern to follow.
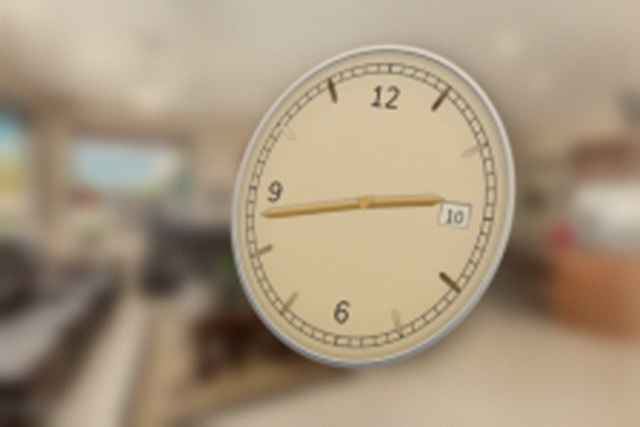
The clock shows **2:43**
